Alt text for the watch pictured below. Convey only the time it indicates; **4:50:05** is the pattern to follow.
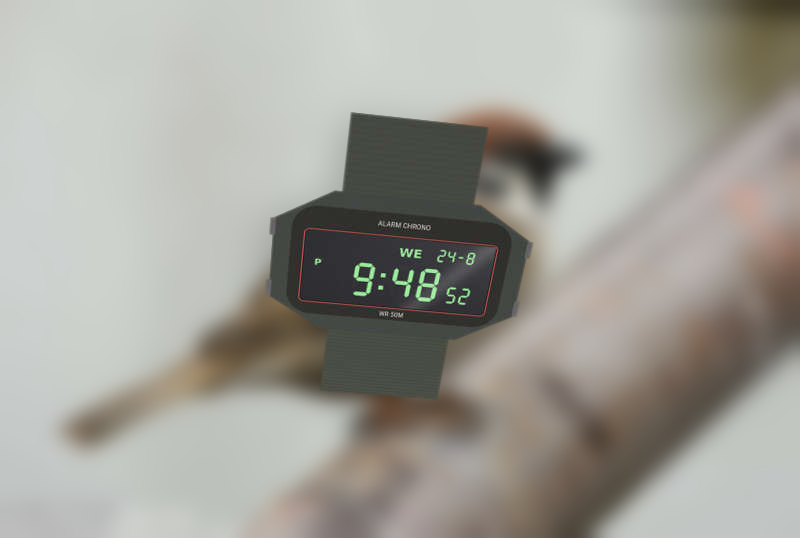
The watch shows **9:48:52**
